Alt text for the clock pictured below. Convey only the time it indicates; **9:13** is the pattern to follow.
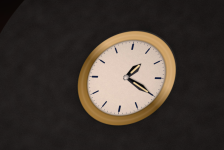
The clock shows **1:20**
